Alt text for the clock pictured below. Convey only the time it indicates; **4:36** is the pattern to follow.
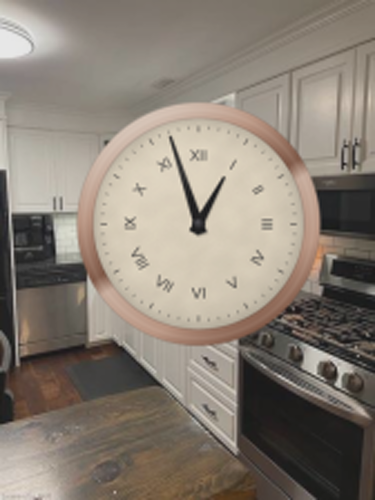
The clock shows **12:57**
